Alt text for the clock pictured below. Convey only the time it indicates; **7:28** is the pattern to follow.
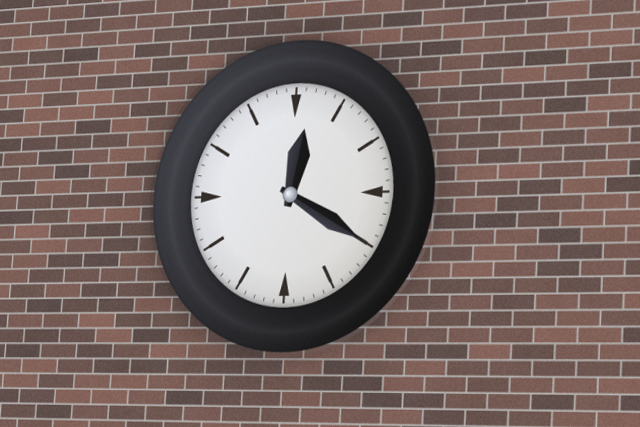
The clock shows **12:20**
